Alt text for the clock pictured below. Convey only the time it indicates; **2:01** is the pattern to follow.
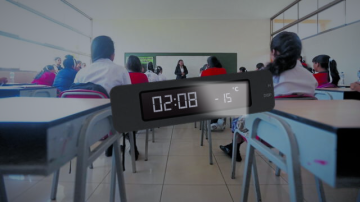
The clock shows **2:08**
